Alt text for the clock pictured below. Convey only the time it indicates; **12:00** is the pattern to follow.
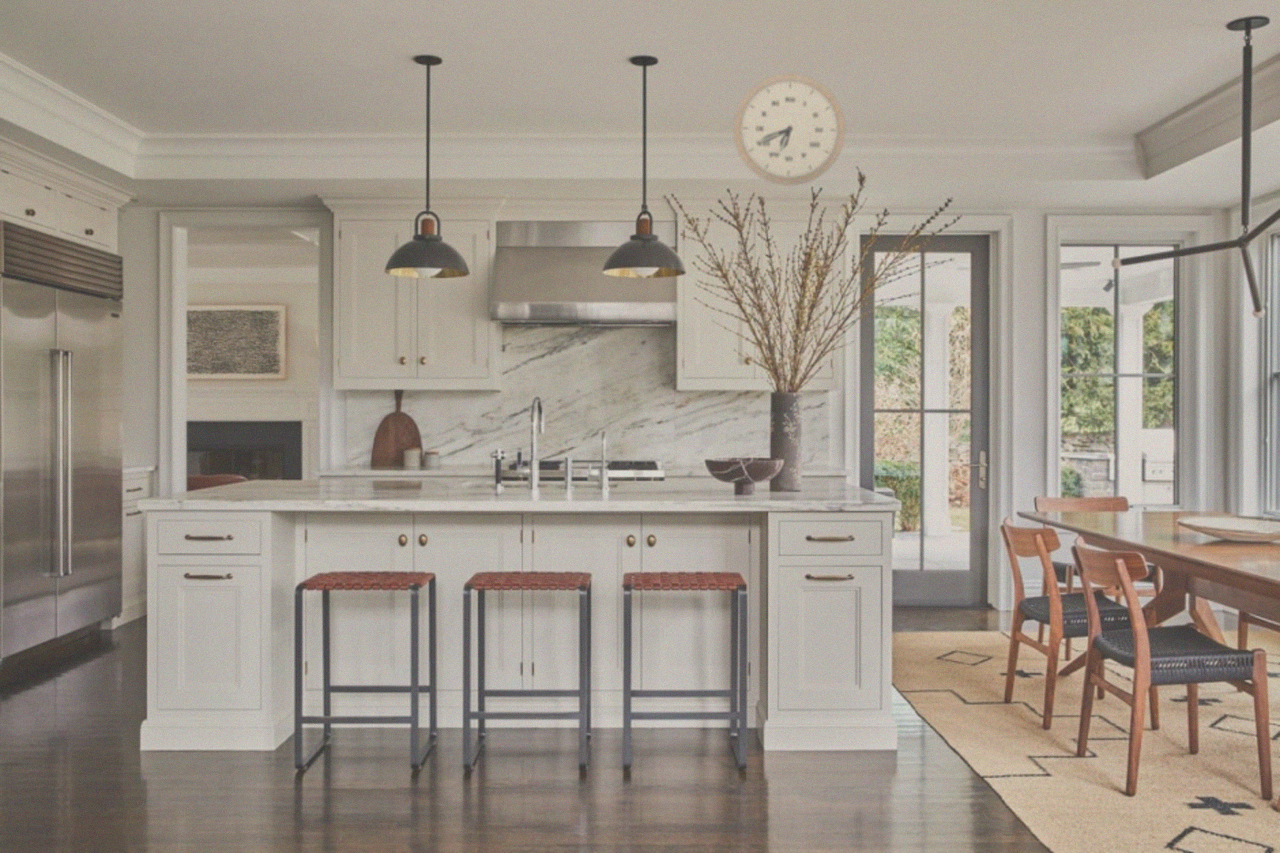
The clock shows **6:41**
